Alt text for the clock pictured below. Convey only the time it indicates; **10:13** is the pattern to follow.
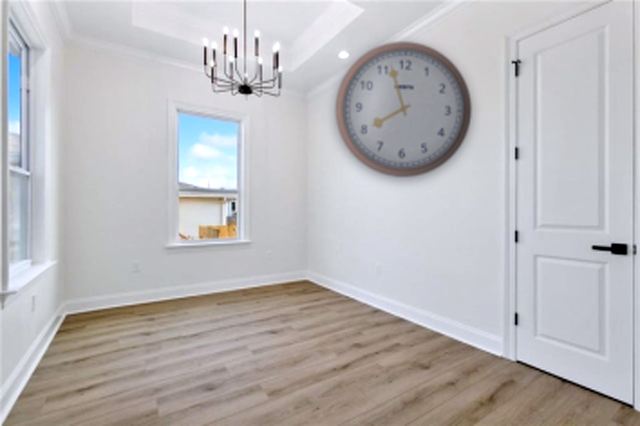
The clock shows **7:57**
